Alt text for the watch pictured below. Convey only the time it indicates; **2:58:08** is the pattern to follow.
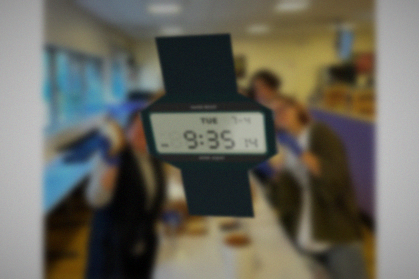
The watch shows **9:35:14**
